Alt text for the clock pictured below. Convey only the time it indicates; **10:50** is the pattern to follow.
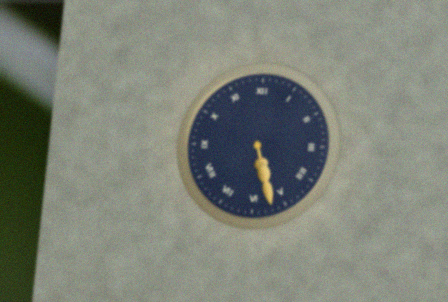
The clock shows **5:27**
